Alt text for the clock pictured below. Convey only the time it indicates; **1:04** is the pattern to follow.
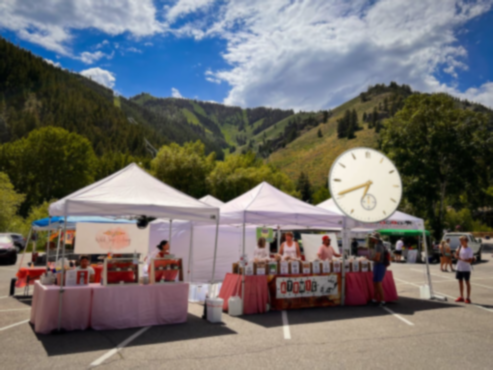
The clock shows **6:41**
